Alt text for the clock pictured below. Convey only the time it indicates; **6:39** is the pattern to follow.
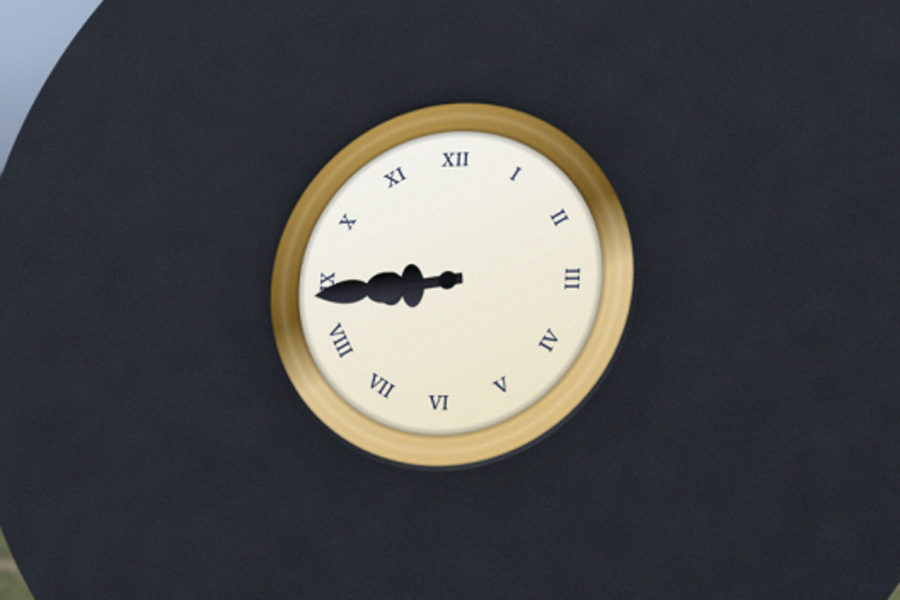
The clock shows **8:44**
